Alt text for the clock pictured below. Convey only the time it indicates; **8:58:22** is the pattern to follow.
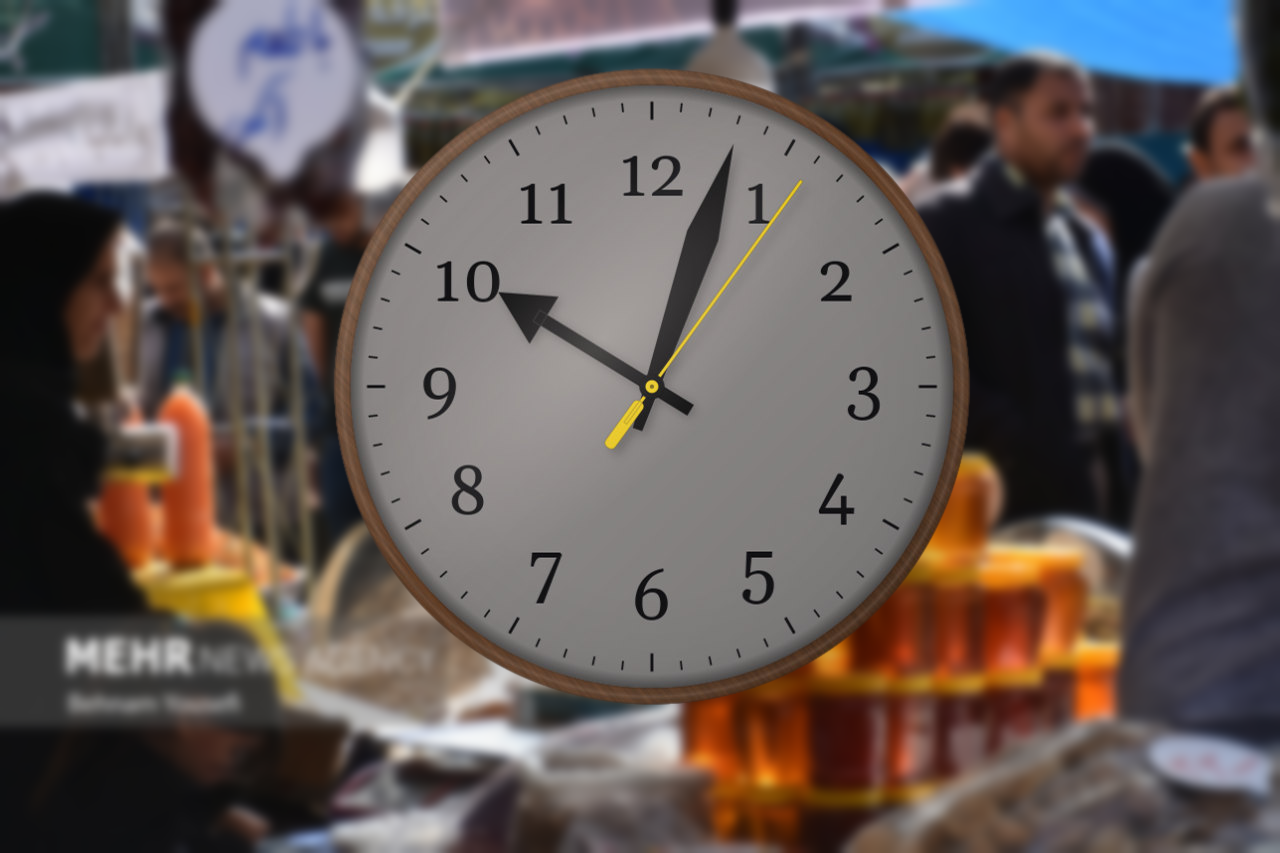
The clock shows **10:03:06**
